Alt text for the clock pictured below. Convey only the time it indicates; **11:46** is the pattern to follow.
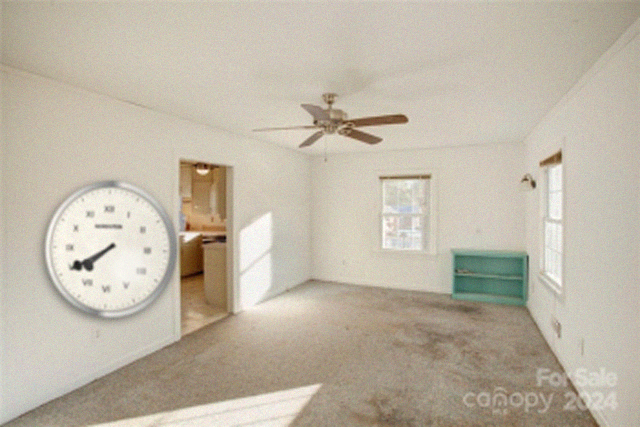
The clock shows **7:40**
